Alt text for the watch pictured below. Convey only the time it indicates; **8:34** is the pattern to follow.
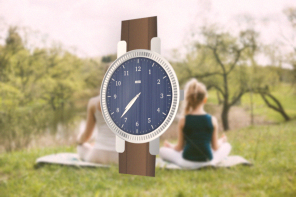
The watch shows **7:37**
